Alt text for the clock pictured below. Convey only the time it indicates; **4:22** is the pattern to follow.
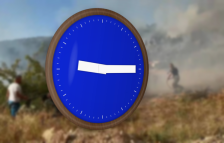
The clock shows **9:15**
